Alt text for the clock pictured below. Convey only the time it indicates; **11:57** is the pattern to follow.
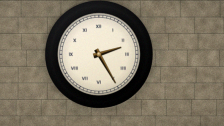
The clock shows **2:25**
